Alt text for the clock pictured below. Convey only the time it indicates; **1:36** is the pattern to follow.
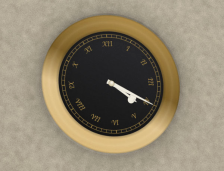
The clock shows **4:20**
